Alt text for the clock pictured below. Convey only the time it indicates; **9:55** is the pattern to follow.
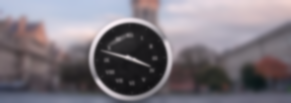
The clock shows **3:48**
